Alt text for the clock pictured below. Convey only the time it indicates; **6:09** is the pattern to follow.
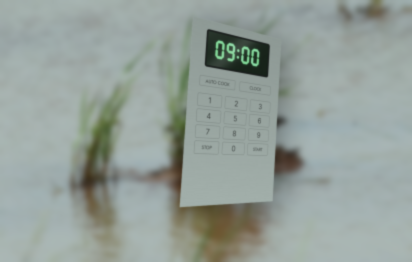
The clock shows **9:00**
